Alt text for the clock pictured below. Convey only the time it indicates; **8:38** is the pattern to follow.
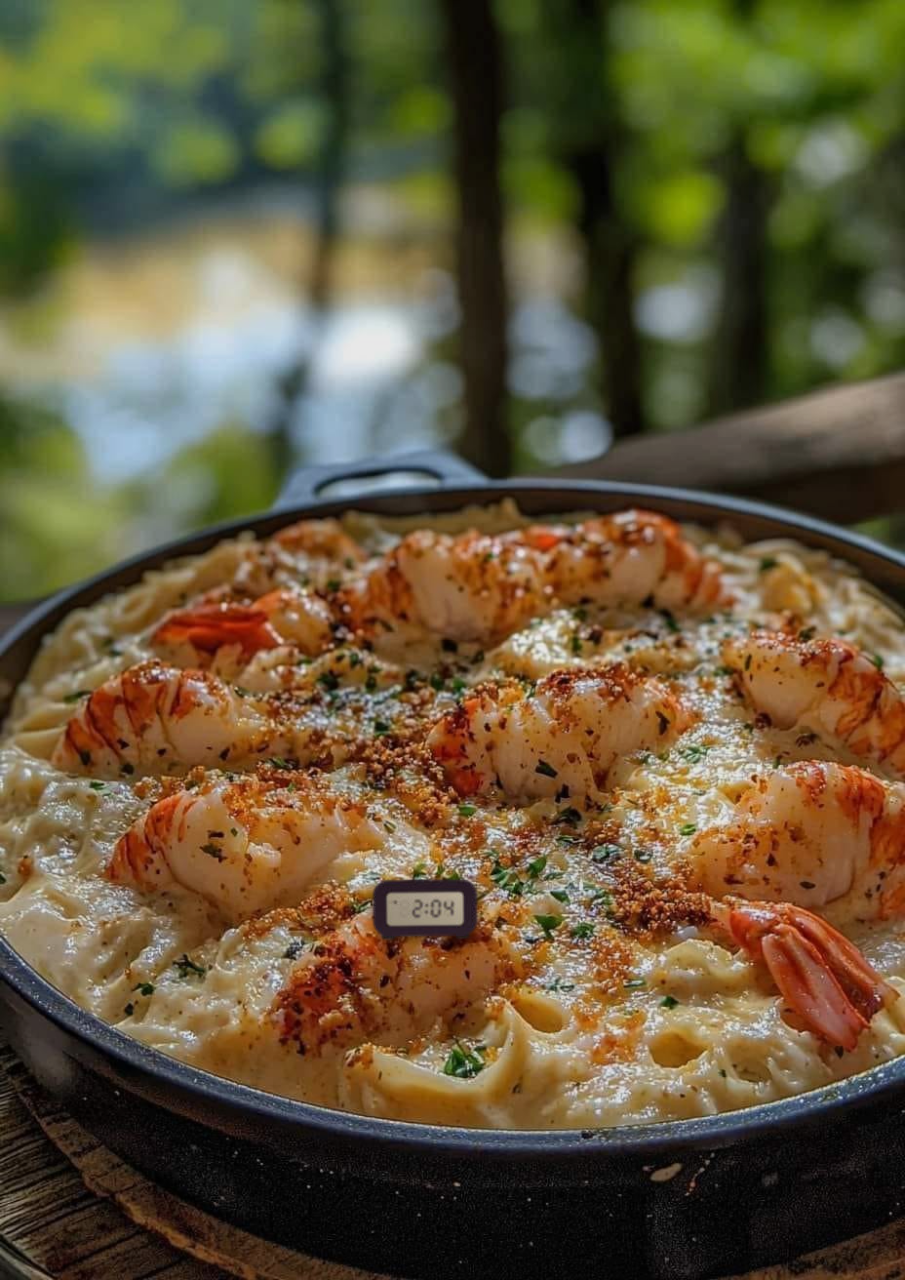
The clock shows **2:04**
